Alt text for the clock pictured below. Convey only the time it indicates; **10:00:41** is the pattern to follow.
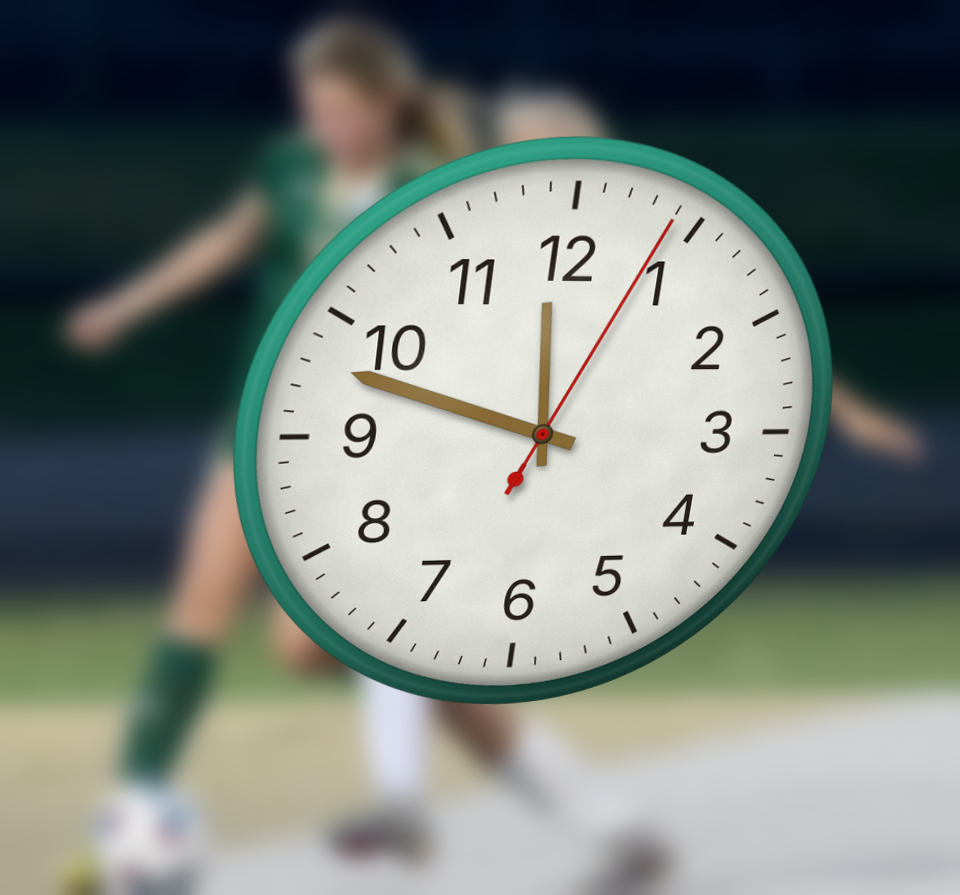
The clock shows **11:48:04**
